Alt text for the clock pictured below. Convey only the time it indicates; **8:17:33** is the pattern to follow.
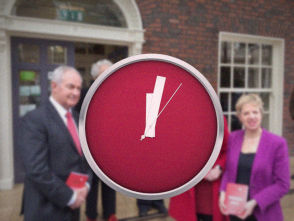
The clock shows **12:02:06**
